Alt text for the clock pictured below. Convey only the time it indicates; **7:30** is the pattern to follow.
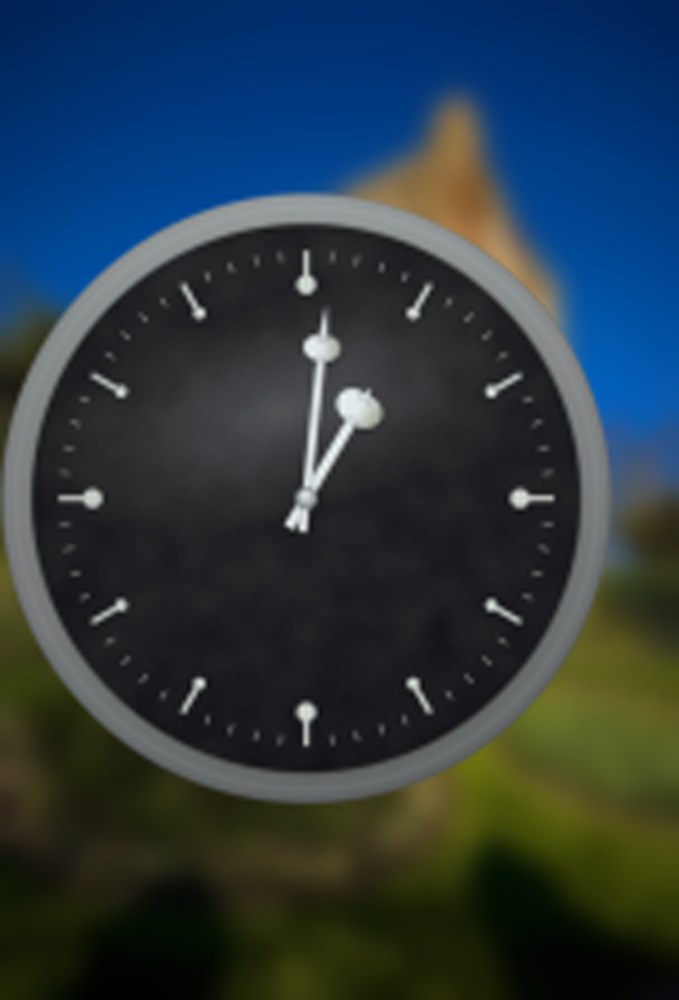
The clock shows **1:01**
